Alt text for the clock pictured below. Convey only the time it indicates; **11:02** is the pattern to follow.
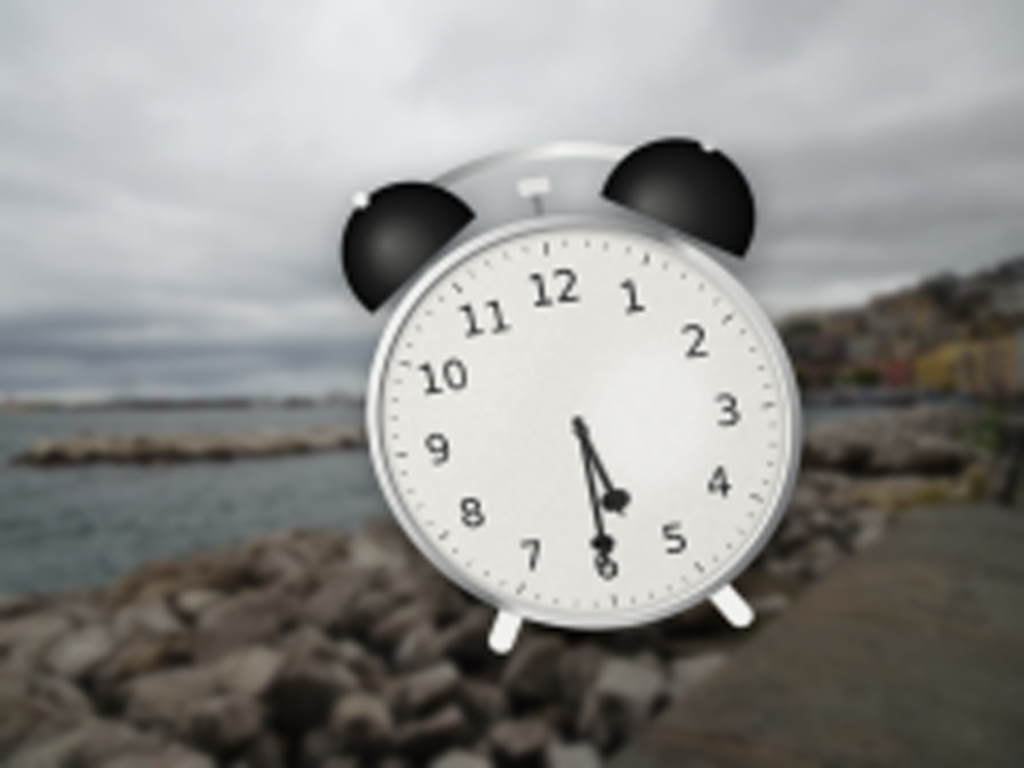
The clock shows **5:30**
